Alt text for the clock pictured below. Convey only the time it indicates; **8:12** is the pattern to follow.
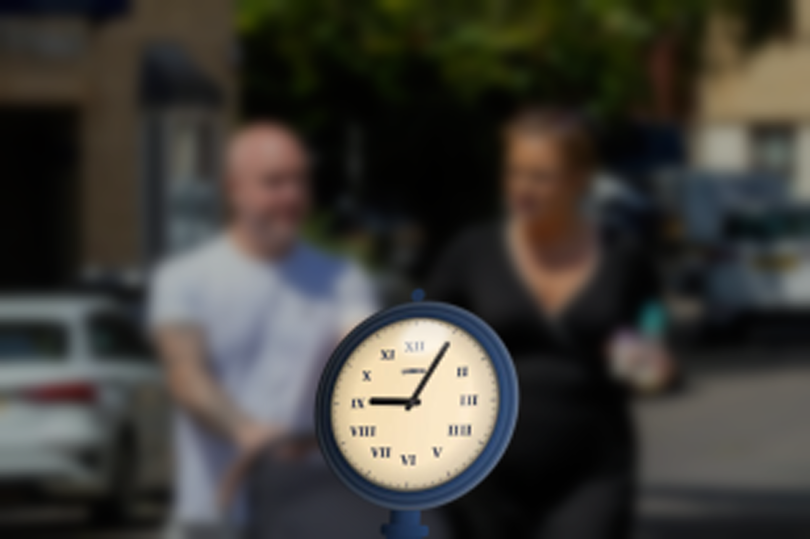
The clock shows **9:05**
